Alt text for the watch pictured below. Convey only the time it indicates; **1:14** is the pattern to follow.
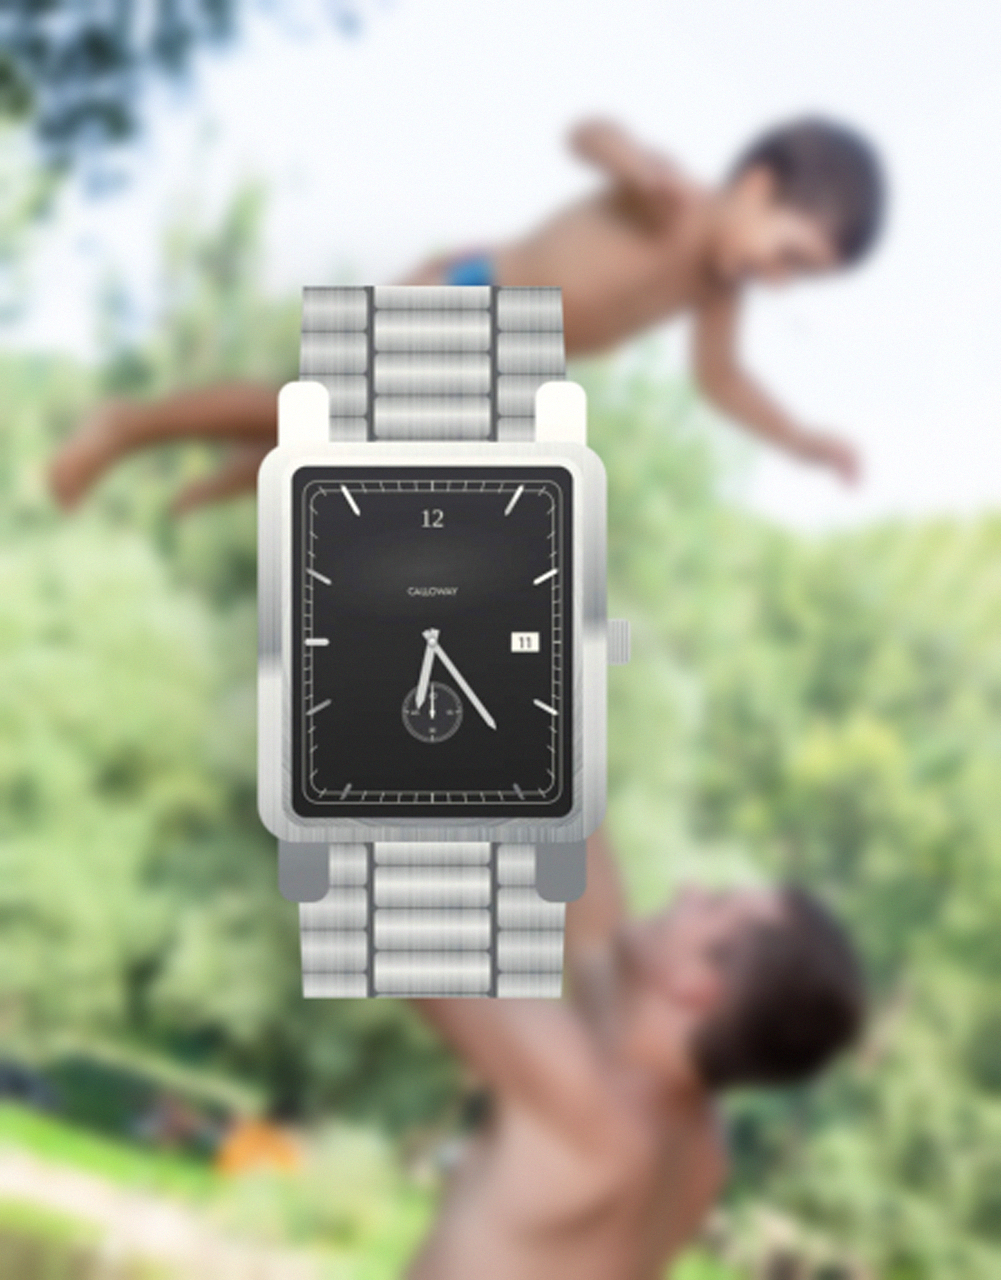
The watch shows **6:24**
